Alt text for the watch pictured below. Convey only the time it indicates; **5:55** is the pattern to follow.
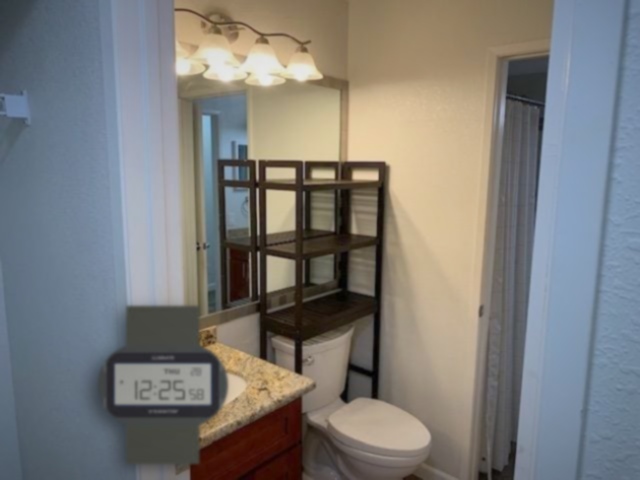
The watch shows **12:25**
